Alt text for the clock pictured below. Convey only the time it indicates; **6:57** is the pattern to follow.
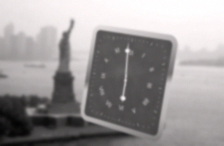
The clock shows **5:59**
